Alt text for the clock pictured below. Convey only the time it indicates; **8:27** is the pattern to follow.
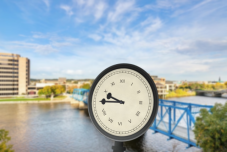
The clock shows **9:45**
